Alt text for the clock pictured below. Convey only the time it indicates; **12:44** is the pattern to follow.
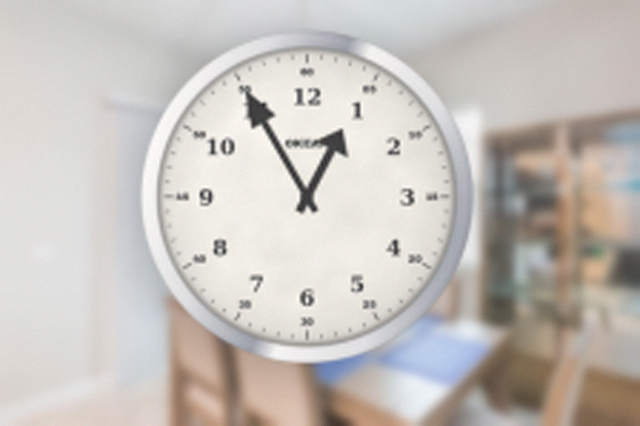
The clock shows **12:55**
